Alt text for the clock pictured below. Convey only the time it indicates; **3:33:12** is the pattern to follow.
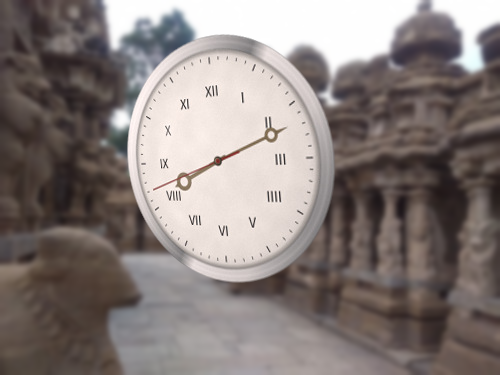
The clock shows **8:11:42**
